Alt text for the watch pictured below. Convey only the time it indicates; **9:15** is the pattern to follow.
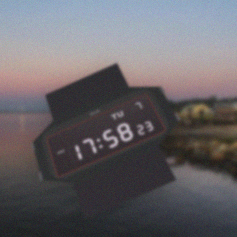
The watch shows **17:58**
